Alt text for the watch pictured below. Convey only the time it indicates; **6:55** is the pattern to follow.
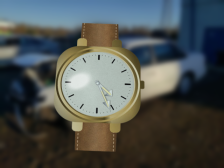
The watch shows **4:26**
